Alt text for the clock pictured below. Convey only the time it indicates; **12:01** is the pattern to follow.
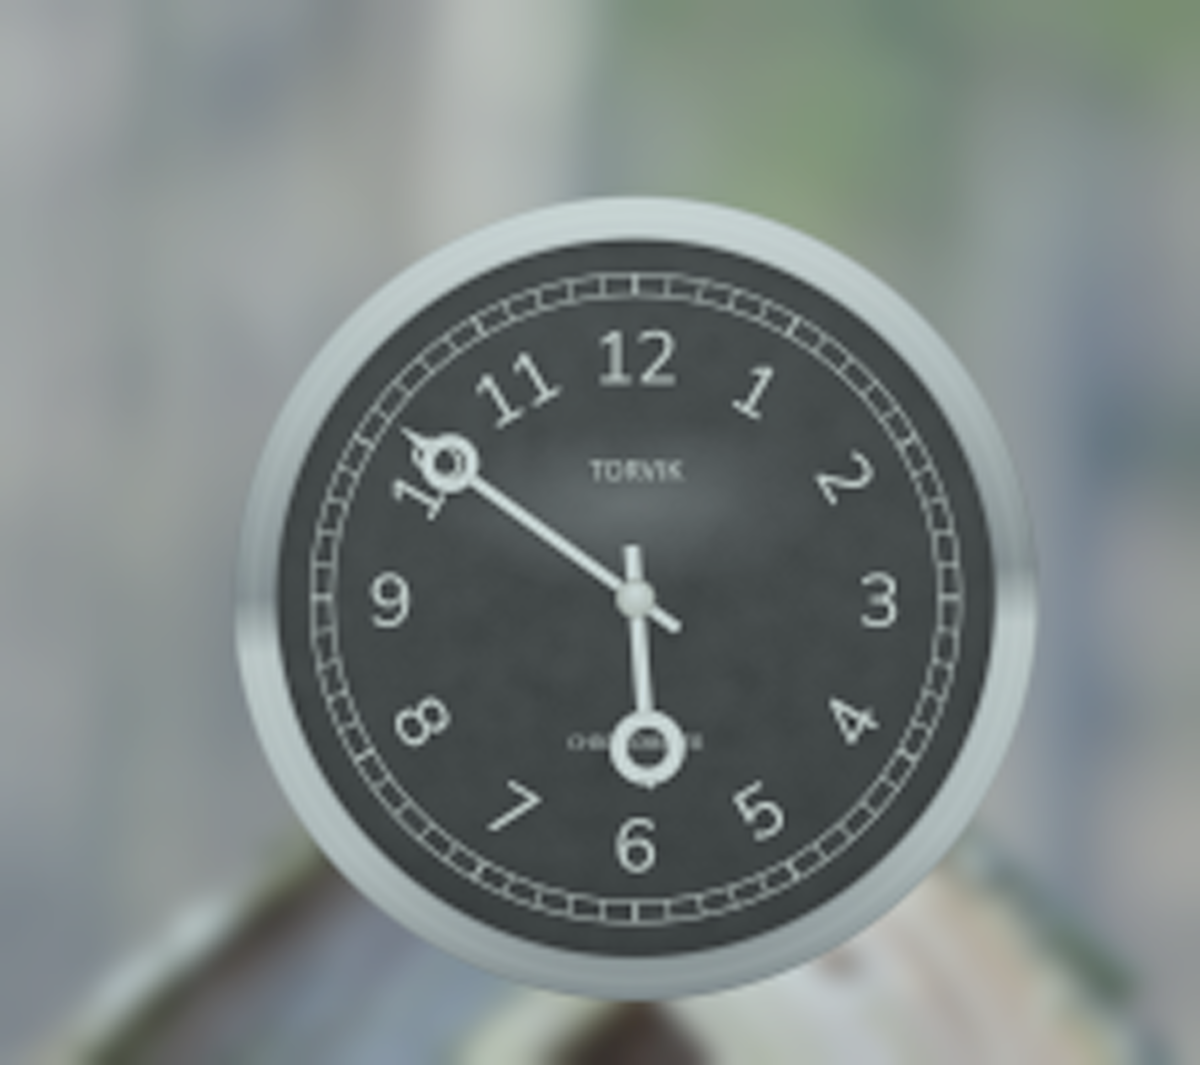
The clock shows **5:51**
